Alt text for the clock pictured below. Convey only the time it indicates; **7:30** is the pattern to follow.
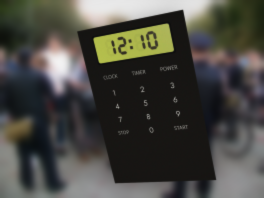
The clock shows **12:10**
